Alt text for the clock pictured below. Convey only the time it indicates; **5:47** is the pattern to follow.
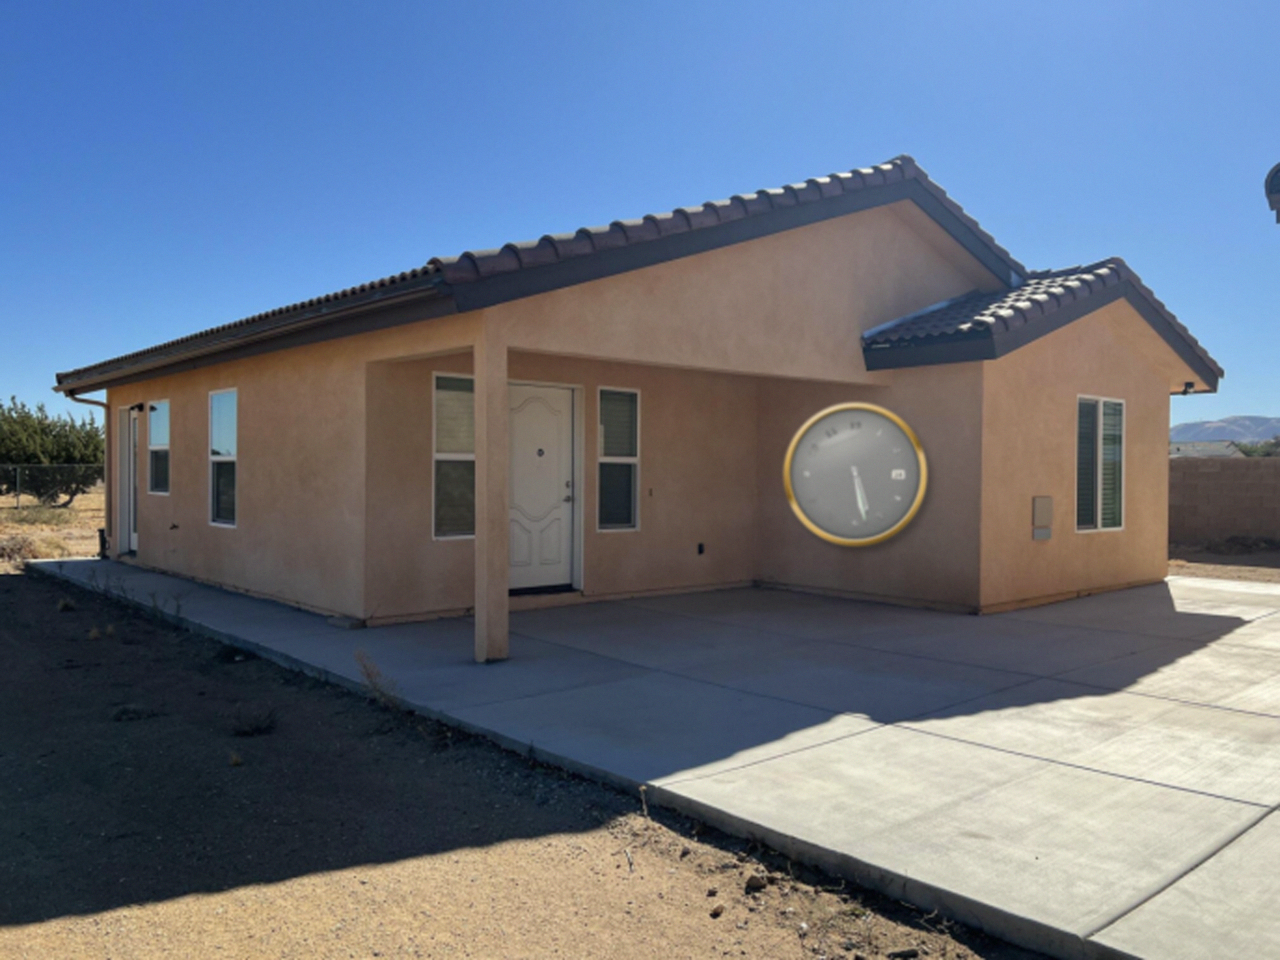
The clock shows **5:28**
